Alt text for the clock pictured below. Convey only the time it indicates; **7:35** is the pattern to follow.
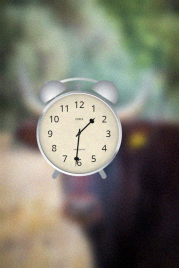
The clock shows **1:31**
